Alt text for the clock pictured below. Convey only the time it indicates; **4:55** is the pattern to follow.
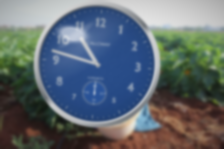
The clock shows **10:47**
